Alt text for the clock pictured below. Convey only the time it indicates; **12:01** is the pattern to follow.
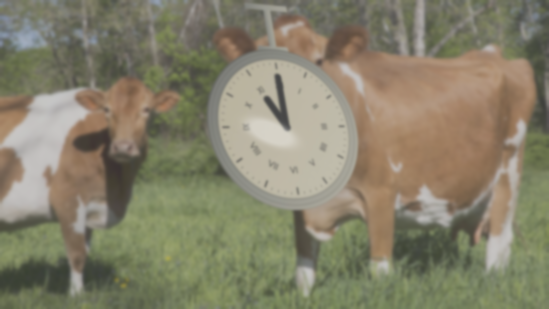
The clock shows **11:00**
